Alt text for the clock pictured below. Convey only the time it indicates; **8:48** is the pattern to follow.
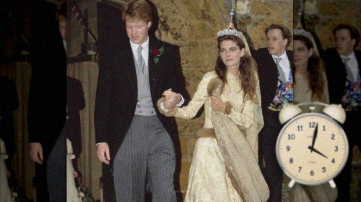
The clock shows **4:02**
